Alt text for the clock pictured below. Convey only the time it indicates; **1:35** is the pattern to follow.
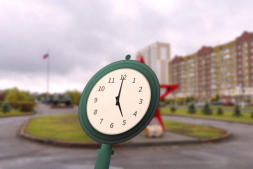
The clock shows **5:00**
